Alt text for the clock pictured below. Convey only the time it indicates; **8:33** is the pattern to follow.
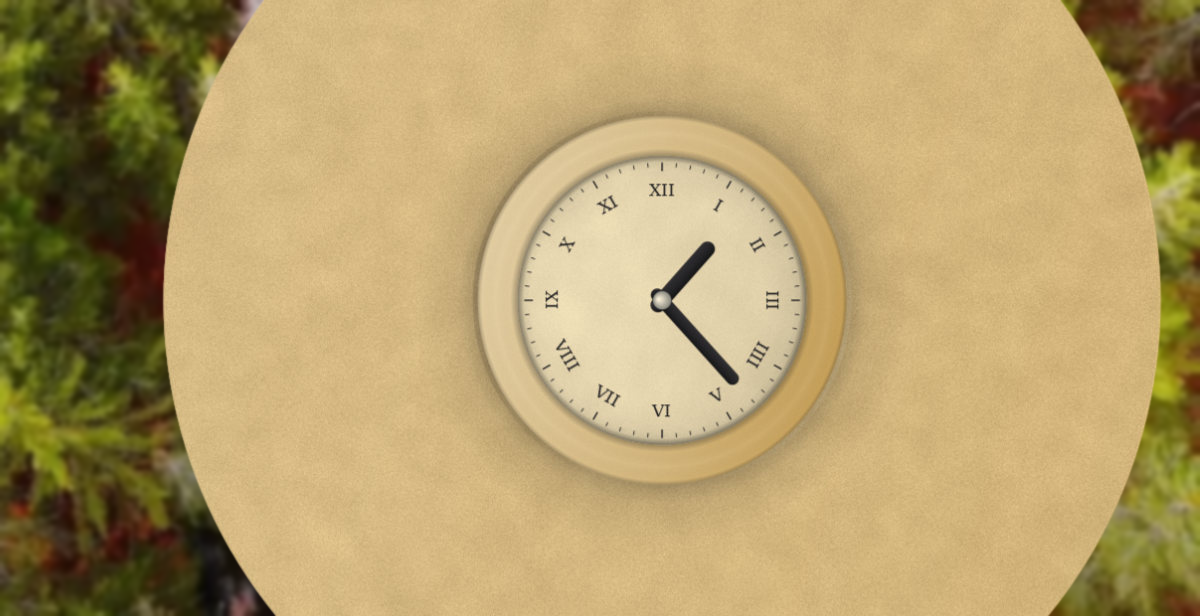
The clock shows **1:23**
